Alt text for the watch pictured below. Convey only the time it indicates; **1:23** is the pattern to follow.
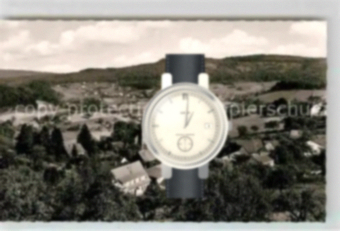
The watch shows **1:01**
